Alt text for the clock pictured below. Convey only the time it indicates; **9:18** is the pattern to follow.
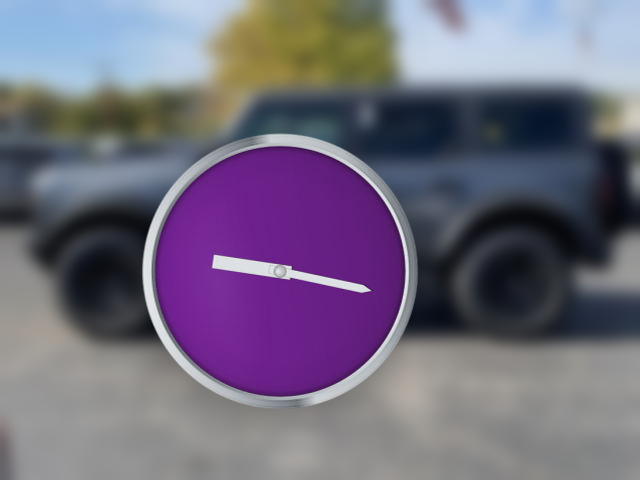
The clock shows **9:17**
